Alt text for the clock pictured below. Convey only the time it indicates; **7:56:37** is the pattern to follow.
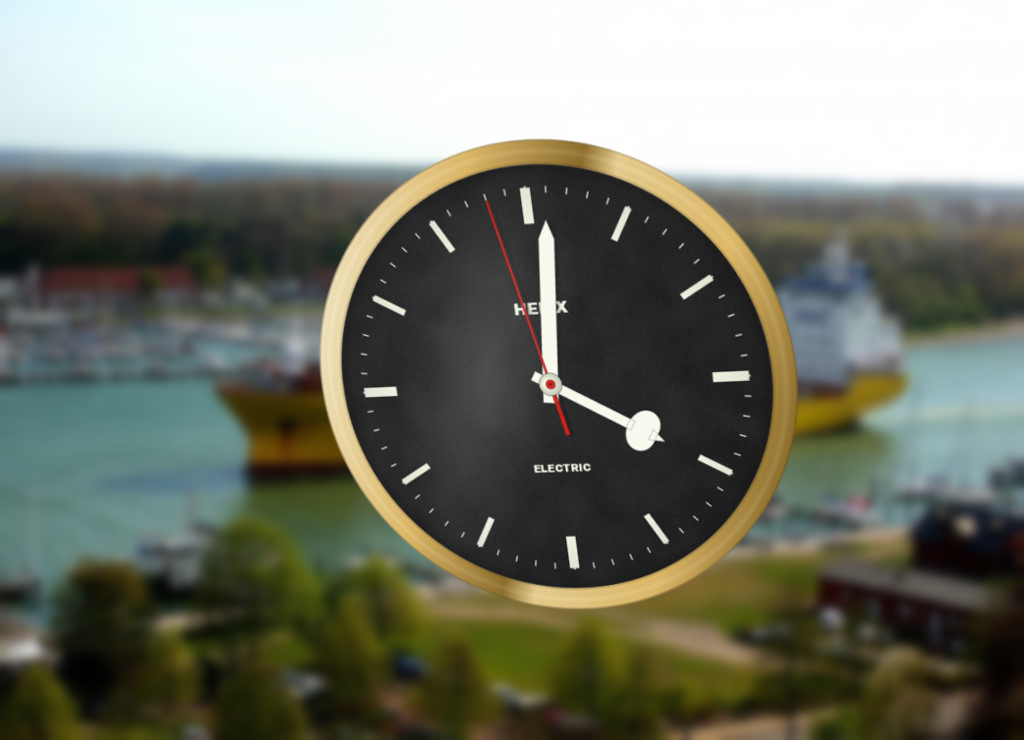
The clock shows **4:00:58**
